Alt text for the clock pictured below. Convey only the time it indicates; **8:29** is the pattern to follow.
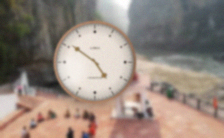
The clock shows **4:51**
